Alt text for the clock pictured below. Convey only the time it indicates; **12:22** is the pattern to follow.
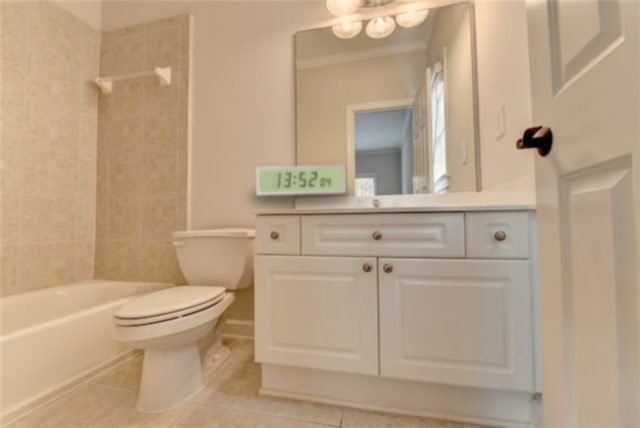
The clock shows **13:52**
